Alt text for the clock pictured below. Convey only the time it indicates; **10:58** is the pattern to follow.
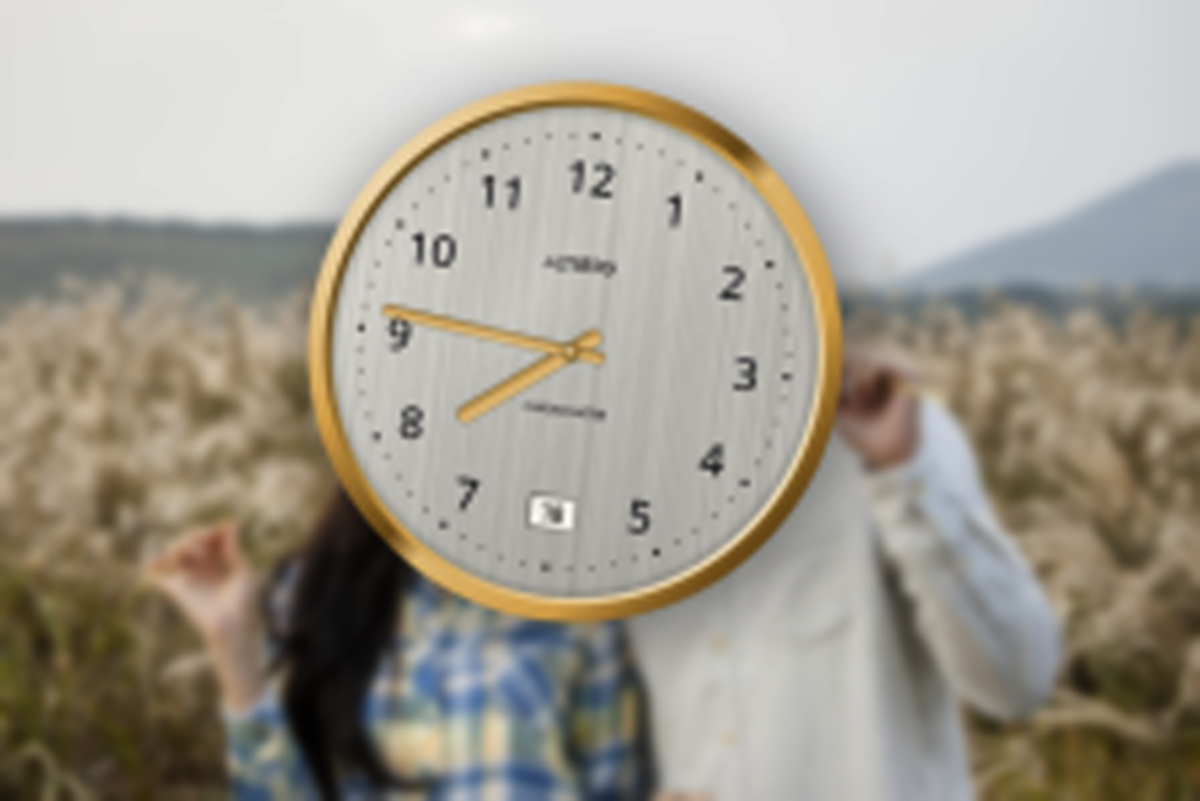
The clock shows **7:46**
